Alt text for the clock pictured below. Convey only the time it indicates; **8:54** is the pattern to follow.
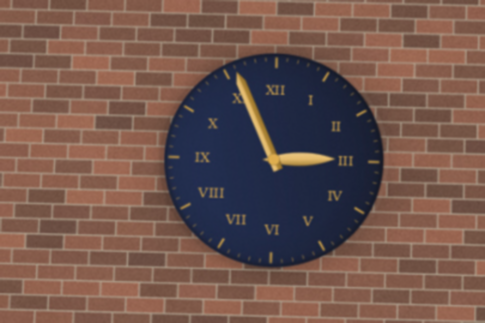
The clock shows **2:56**
